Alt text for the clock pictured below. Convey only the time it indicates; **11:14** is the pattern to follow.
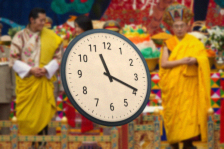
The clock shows **11:19**
